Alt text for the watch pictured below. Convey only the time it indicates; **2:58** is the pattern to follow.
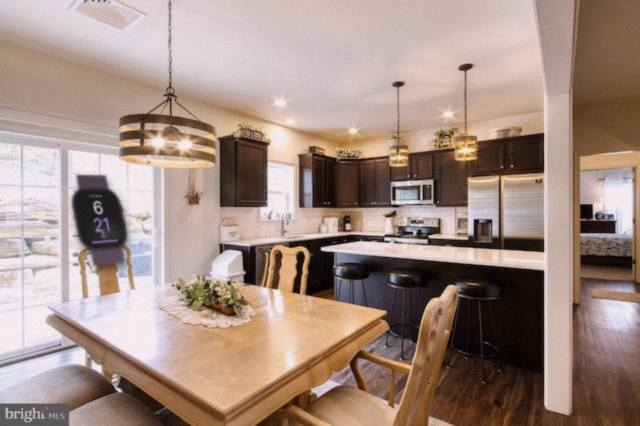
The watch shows **6:21**
